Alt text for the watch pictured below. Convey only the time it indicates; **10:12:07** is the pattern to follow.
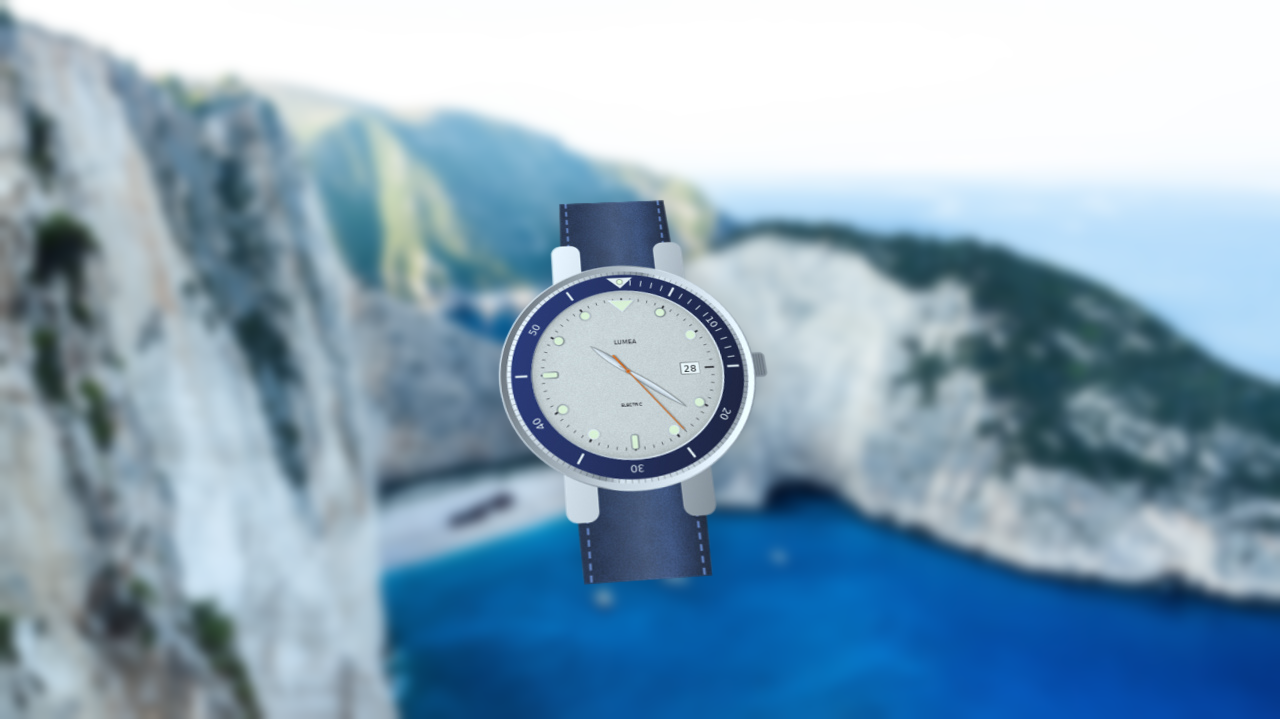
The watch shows **10:21:24**
